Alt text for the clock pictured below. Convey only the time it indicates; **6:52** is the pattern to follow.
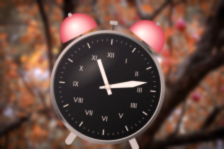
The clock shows **11:13**
